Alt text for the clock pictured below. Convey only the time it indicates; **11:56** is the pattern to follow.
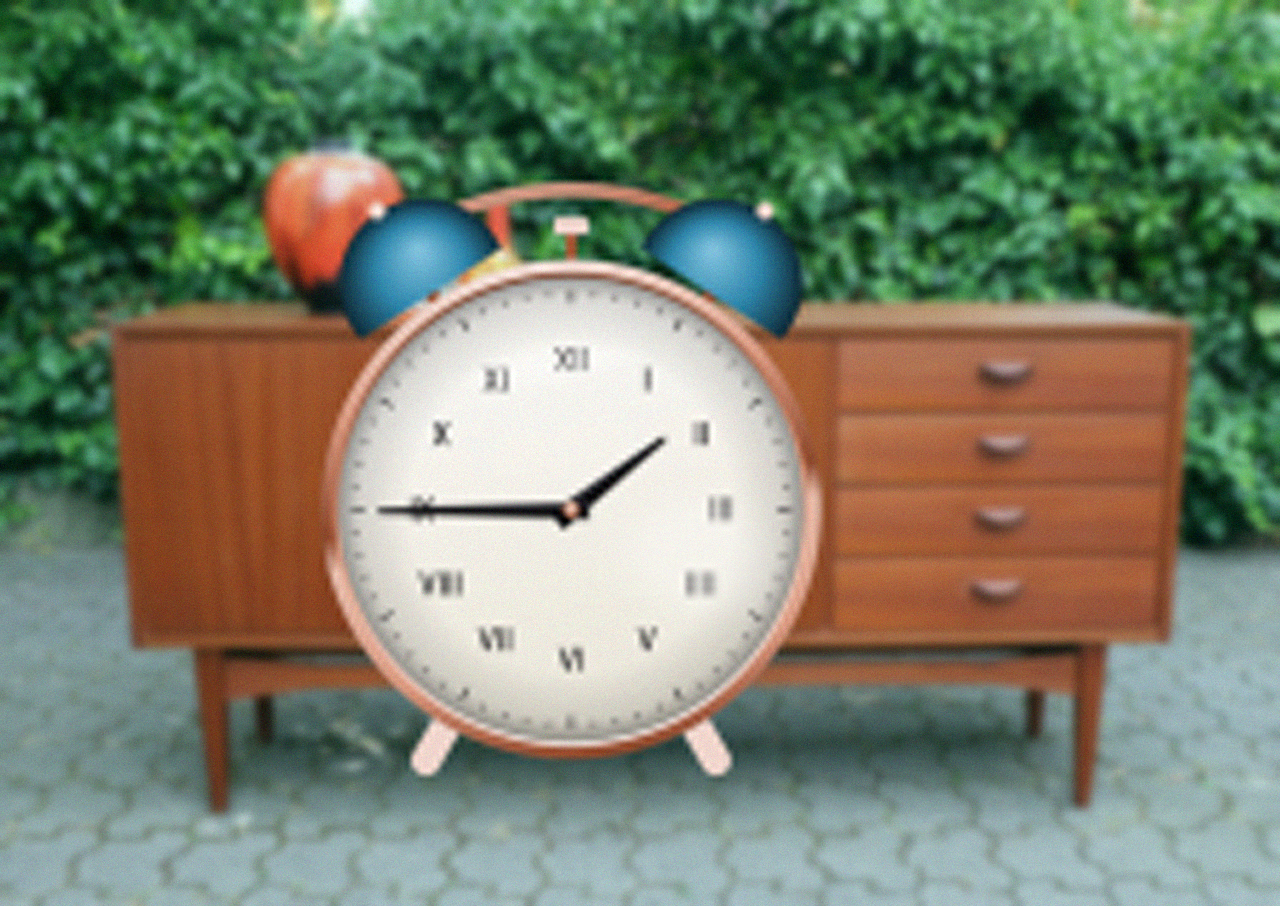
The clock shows **1:45**
